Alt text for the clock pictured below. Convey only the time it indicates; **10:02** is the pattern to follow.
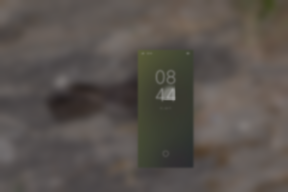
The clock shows **8:44**
